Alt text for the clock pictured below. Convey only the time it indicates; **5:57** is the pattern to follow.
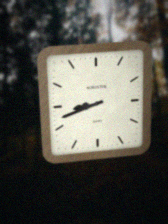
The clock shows **8:42**
